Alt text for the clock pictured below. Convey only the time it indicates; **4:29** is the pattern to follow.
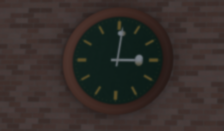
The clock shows **3:01**
